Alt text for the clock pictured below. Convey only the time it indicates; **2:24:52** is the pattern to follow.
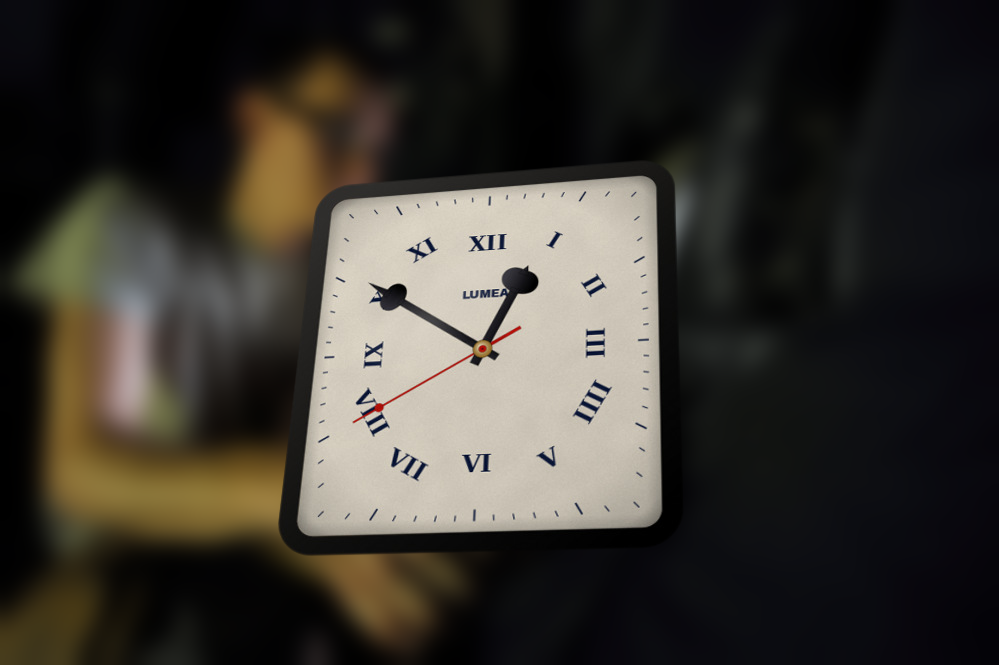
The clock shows **12:50:40**
